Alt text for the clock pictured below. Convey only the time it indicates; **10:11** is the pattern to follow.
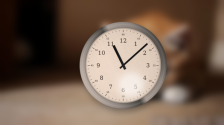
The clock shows **11:08**
